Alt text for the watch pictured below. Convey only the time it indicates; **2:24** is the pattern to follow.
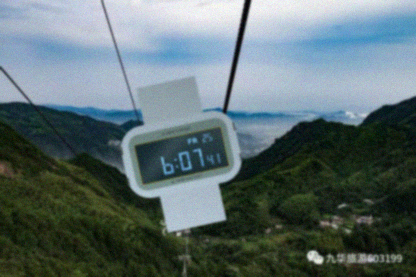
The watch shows **6:07**
